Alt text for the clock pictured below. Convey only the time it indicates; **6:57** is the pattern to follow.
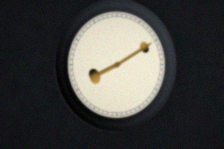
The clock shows **8:10**
